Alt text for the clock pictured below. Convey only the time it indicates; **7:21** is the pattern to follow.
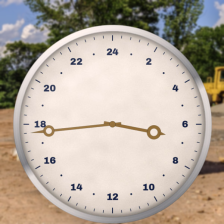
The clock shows **6:44**
